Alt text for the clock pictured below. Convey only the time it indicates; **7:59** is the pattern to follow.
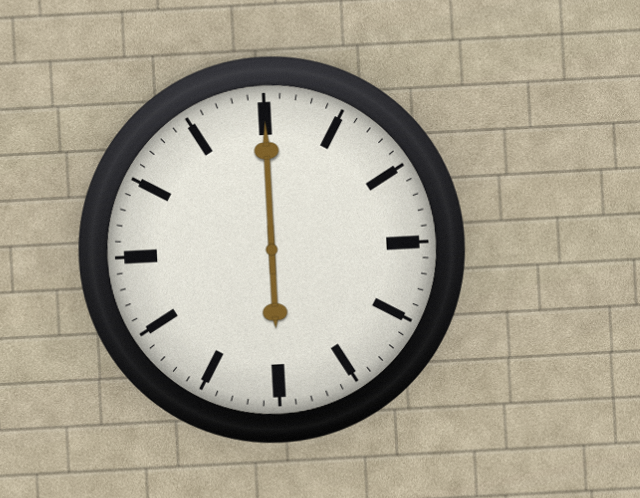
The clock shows **6:00**
